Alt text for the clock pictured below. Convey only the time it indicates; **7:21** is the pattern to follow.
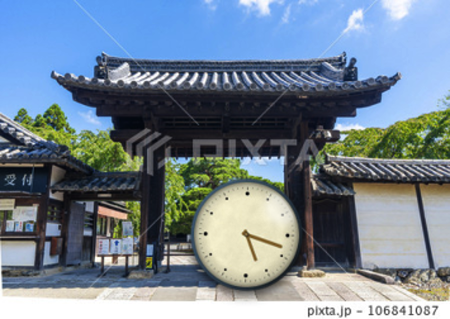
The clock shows **5:18**
